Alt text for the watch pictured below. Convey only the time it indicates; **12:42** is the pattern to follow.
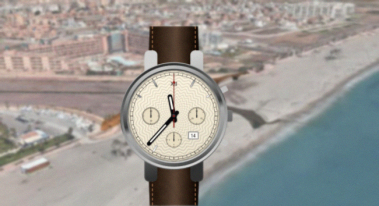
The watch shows **11:37**
